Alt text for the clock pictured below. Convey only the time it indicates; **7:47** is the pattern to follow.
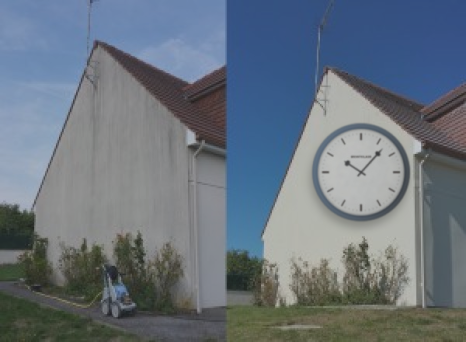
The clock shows **10:07**
